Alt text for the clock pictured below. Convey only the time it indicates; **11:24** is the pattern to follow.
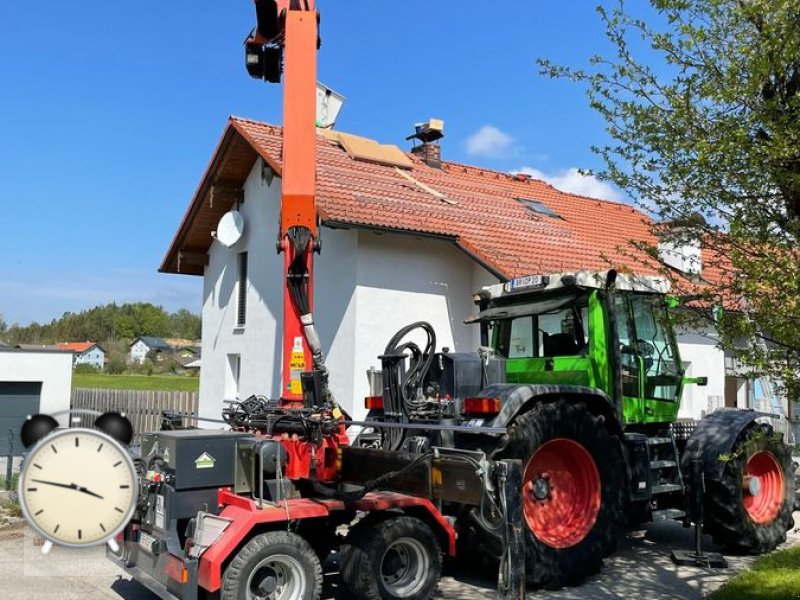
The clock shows **3:47**
